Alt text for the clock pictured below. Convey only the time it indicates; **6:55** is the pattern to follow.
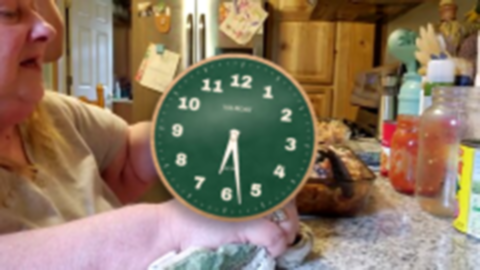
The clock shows **6:28**
